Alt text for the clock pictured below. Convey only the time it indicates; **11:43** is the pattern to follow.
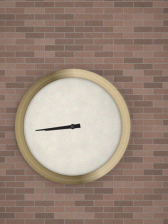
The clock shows **8:44**
